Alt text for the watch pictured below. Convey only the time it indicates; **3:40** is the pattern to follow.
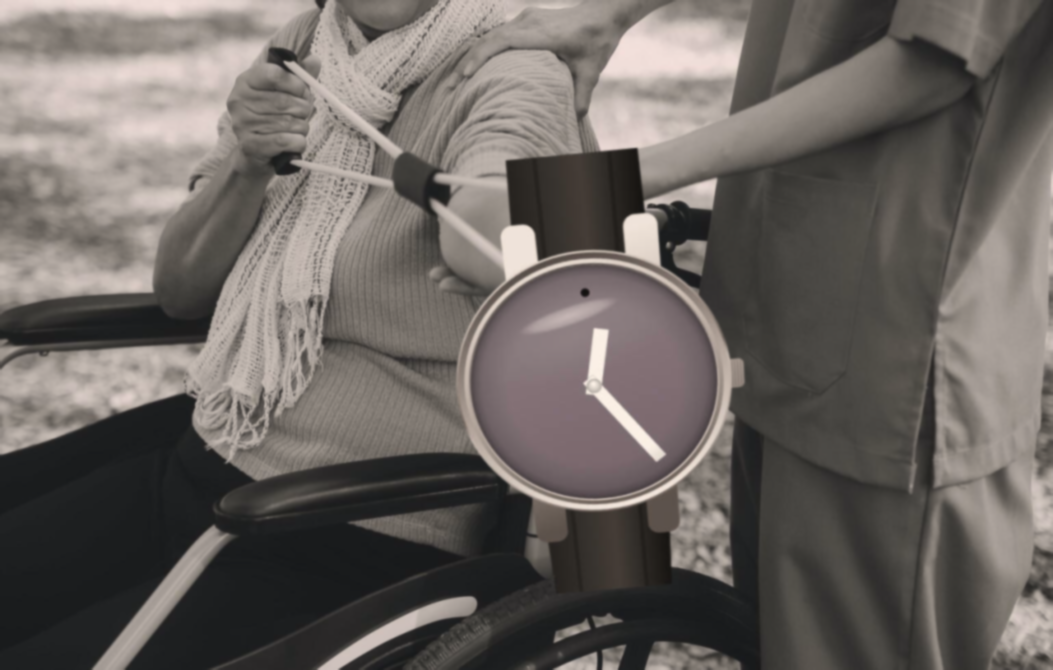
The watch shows **12:24**
